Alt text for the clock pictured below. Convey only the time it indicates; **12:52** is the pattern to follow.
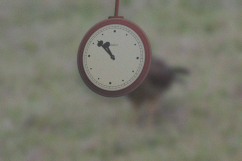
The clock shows **10:52**
